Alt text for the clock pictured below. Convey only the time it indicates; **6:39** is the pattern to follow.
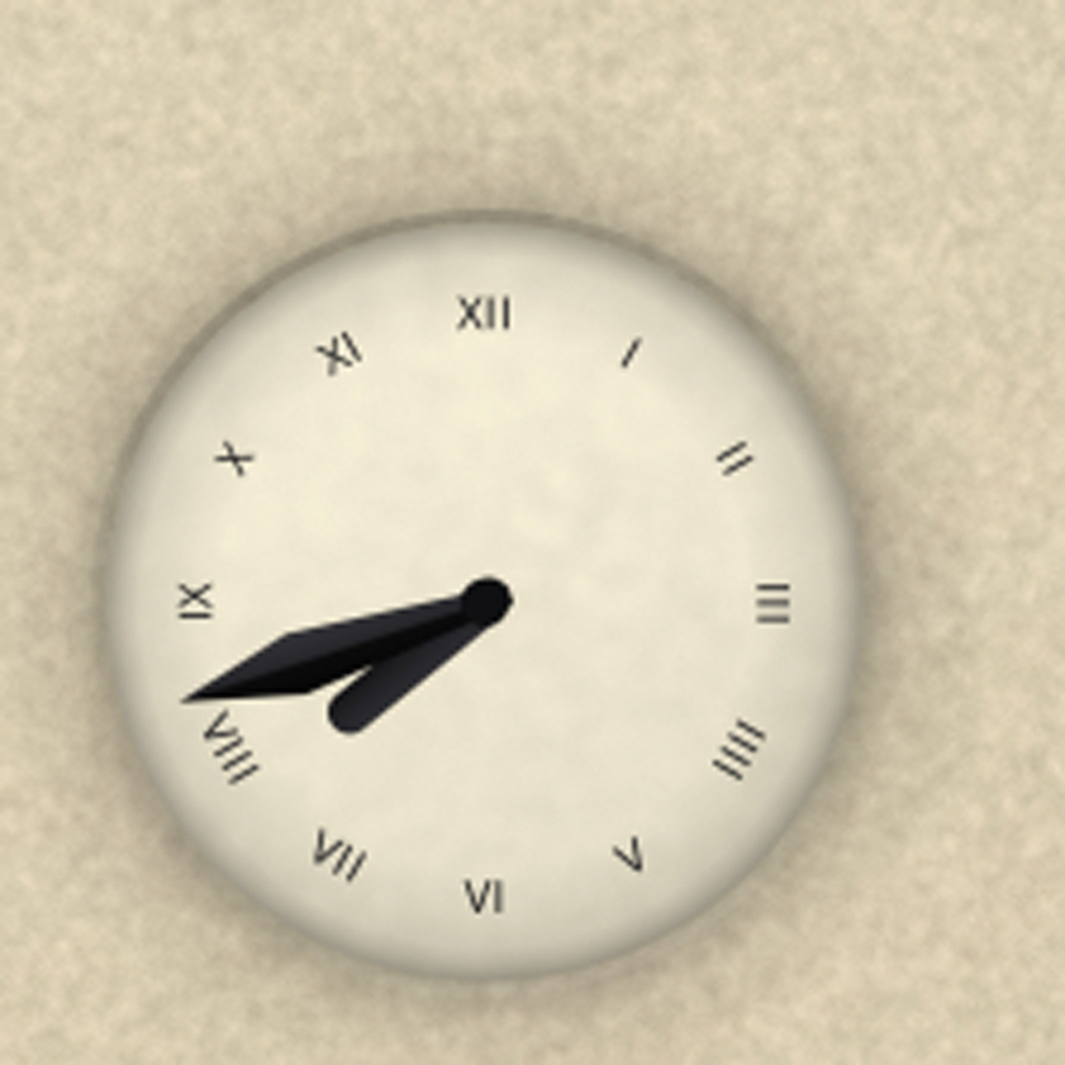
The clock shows **7:42**
